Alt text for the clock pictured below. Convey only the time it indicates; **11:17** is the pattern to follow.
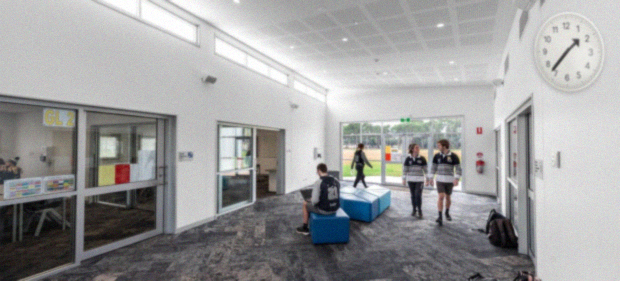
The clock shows **1:37**
